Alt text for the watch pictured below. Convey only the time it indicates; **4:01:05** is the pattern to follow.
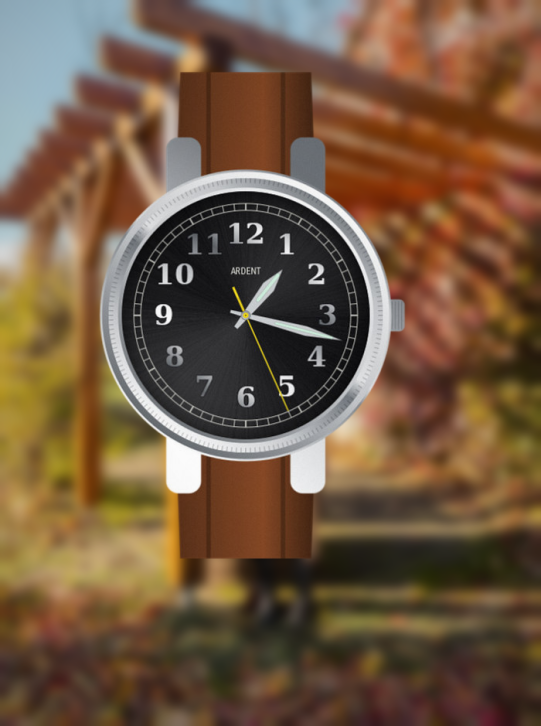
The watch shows **1:17:26**
